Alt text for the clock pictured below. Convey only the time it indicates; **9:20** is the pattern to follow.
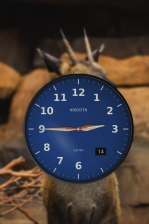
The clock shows **2:45**
